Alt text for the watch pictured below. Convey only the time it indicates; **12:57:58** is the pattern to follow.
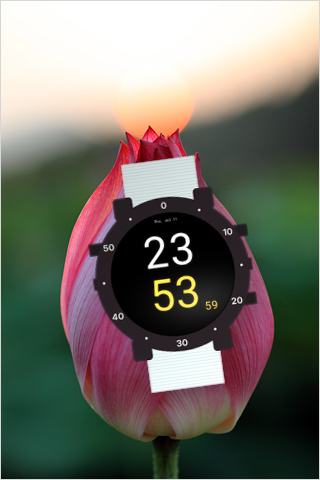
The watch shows **23:53:59**
